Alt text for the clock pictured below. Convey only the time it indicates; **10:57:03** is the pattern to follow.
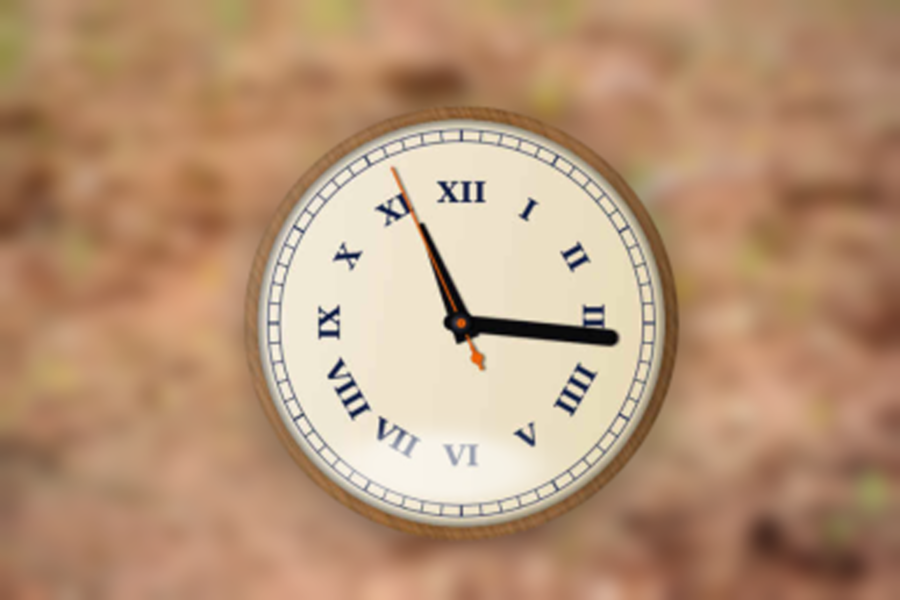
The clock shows **11:15:56**
